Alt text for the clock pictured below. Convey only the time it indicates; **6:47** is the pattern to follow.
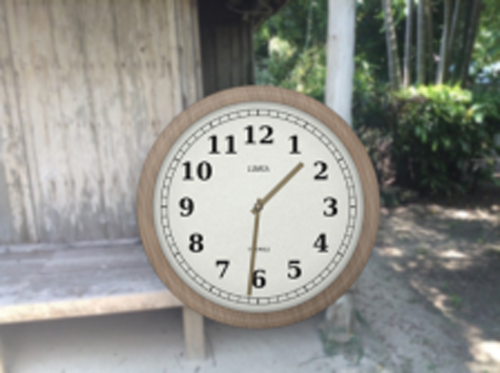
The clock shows **1:31**
